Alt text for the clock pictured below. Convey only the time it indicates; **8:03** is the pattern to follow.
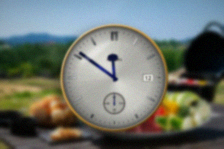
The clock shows **11:51**
